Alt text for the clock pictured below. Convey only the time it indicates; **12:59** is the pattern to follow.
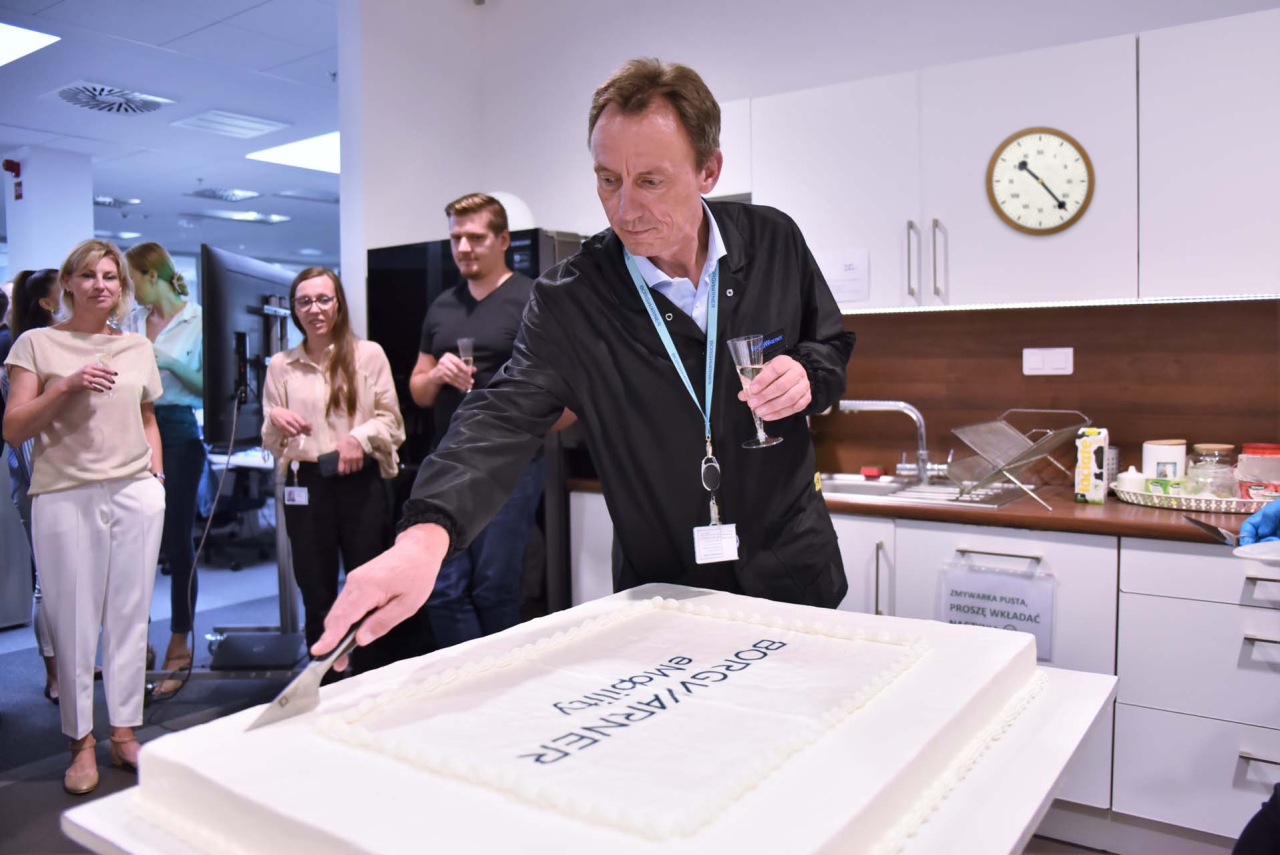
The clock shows **10:23**
